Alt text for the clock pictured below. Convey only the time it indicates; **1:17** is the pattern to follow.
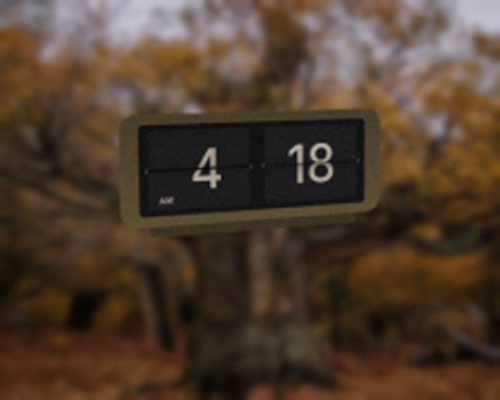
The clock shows **4:18**
